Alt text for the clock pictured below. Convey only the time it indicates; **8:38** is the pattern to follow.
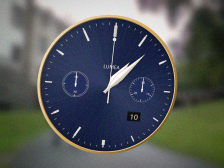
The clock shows **1:07**
